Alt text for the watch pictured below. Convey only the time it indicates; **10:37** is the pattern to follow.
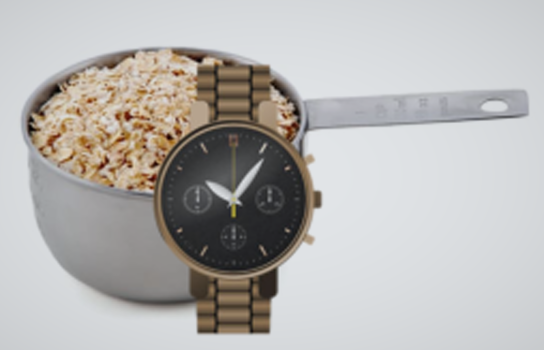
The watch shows **10:06**
